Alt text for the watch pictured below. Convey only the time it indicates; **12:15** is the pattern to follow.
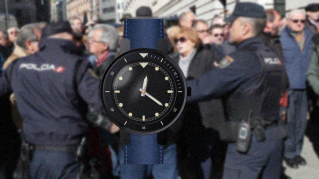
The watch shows **12:21**
